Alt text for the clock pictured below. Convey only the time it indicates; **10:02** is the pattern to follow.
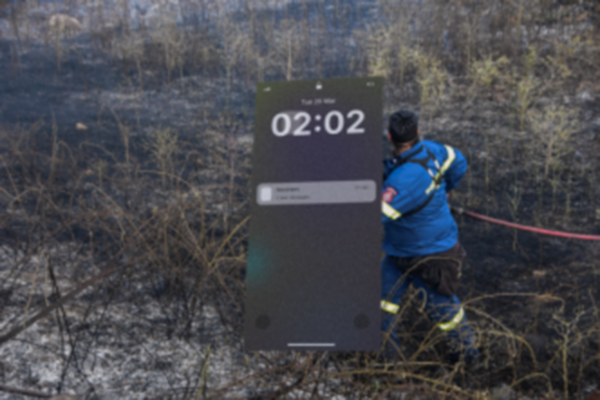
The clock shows **2:02**
